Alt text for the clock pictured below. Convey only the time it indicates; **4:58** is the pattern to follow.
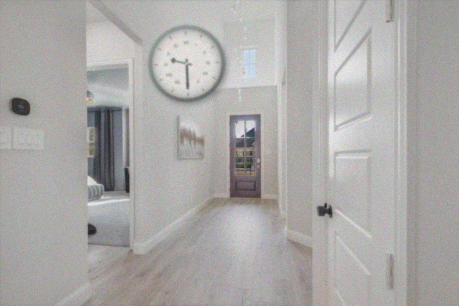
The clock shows **9:30**
